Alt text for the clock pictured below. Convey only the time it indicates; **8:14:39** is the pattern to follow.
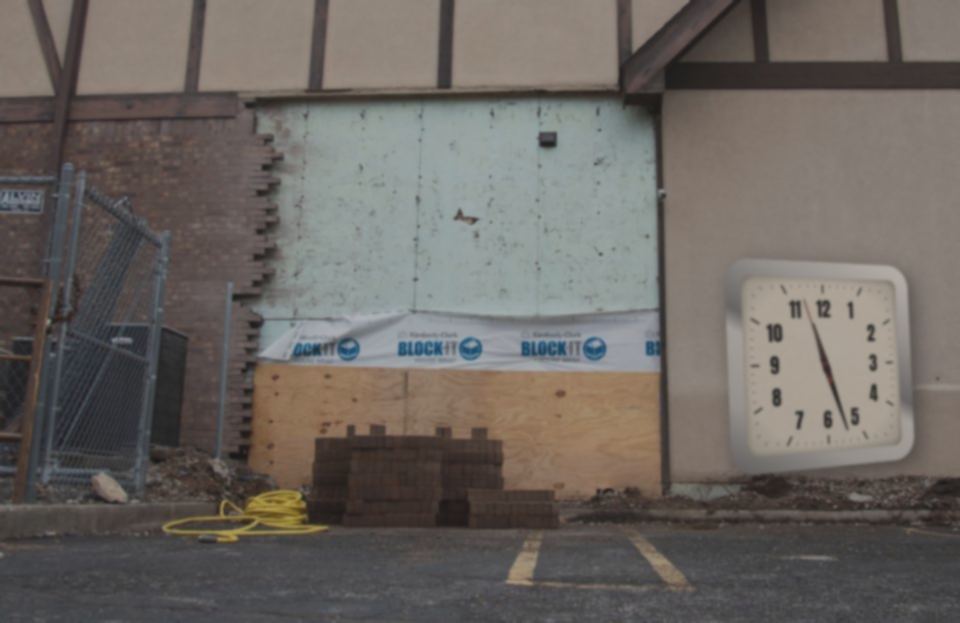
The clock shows **11:26:57**
